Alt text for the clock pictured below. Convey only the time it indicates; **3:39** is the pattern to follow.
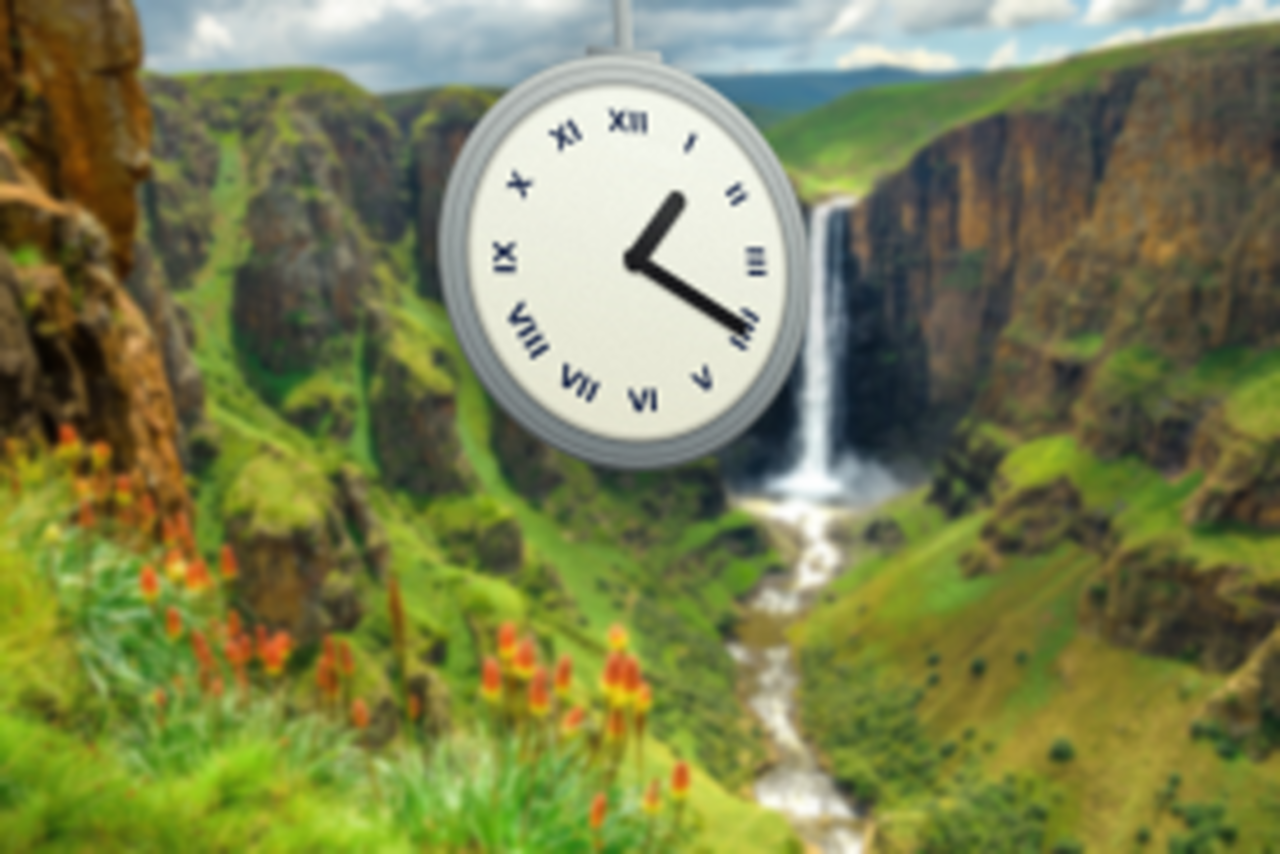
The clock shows **1:20**
